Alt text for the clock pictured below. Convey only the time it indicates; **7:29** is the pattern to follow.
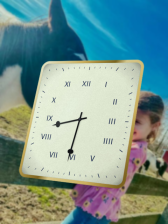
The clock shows **8:31**
